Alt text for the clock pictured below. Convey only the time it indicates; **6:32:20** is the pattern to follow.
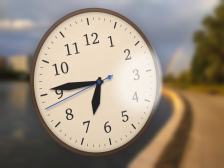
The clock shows **6:45:43**
